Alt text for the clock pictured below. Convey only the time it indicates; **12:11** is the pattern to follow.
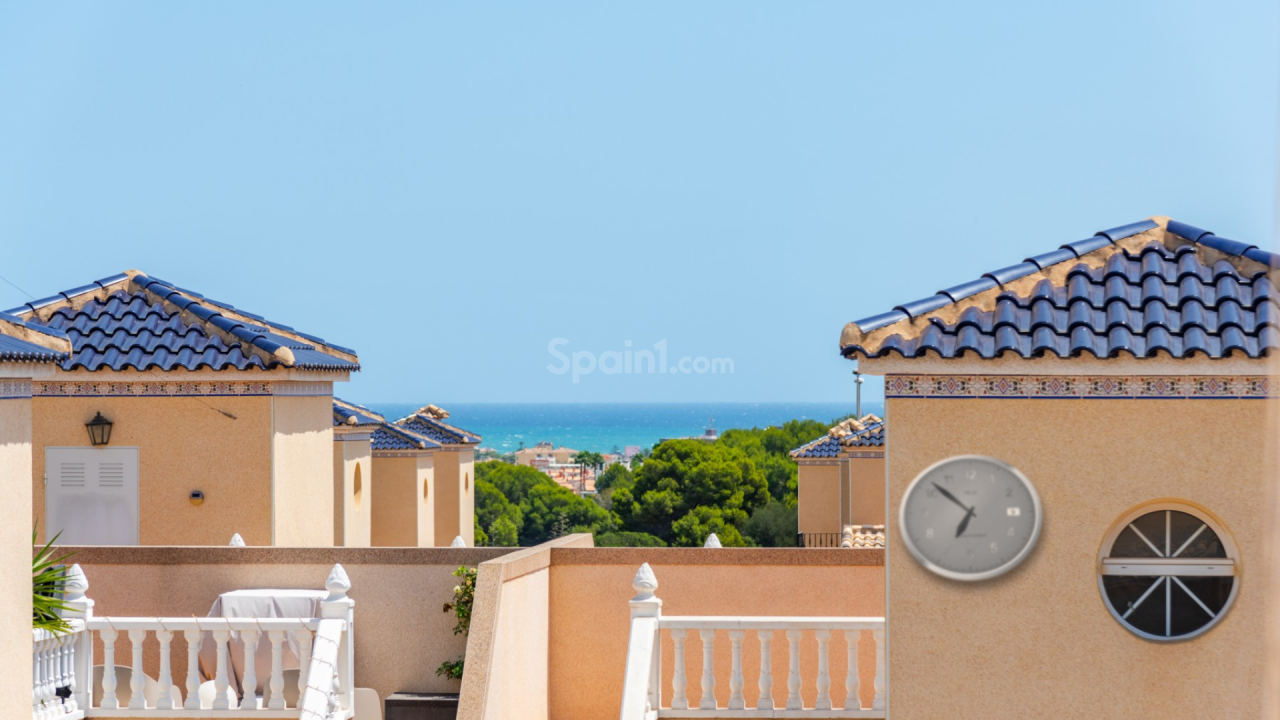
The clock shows **6:52**
